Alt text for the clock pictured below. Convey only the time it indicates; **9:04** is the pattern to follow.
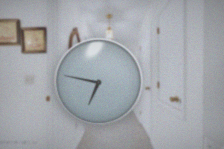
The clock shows **6:47**
